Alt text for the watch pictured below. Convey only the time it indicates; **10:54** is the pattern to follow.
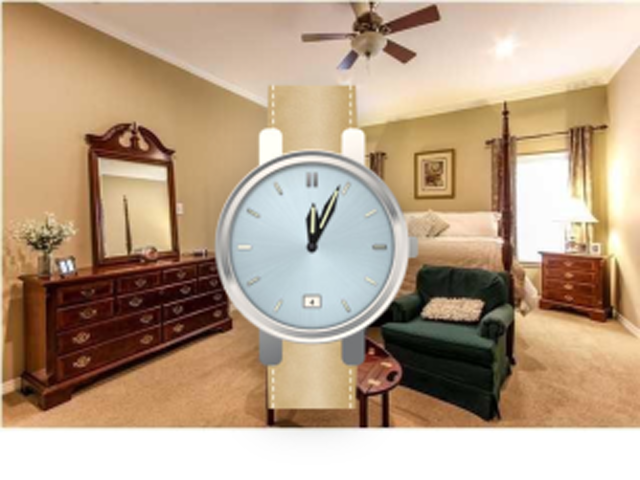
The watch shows **12:04**
